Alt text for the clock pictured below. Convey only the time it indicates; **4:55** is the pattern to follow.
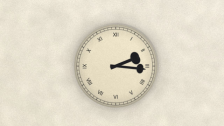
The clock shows **2:16**
